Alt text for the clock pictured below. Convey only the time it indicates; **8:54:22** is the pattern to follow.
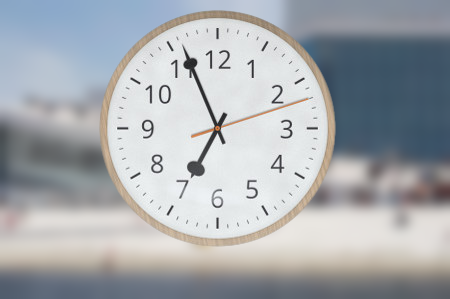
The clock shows **6:56:12**
